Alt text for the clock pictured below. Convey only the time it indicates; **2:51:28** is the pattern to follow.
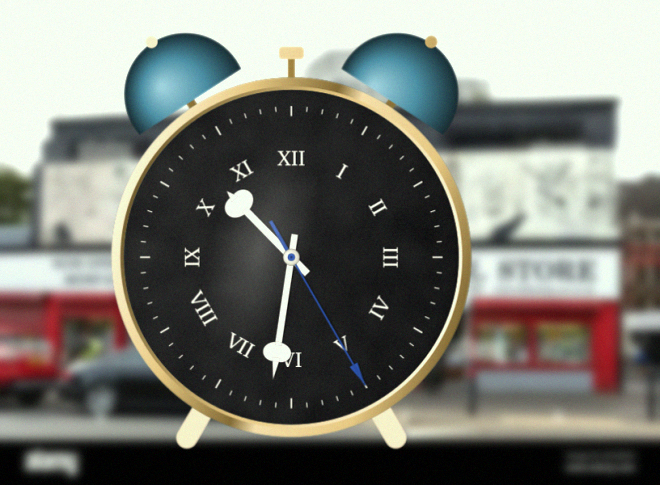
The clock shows **10:31:25**
